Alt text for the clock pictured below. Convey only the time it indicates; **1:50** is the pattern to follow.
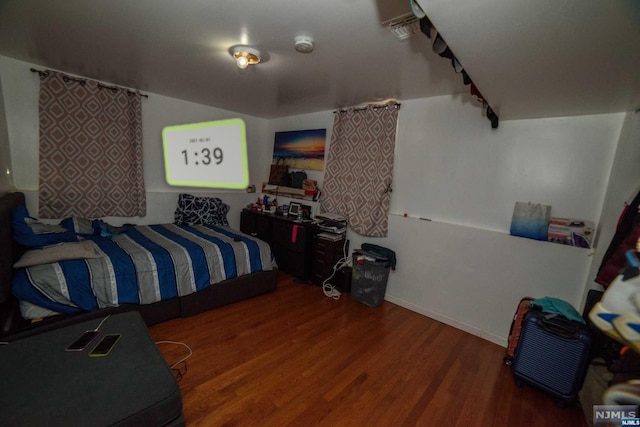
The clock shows **1:39**
